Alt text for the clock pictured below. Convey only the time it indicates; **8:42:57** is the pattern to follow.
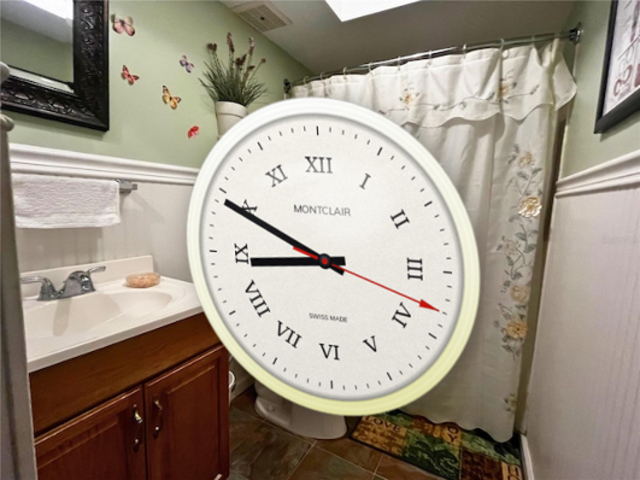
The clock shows **8:49:18**
